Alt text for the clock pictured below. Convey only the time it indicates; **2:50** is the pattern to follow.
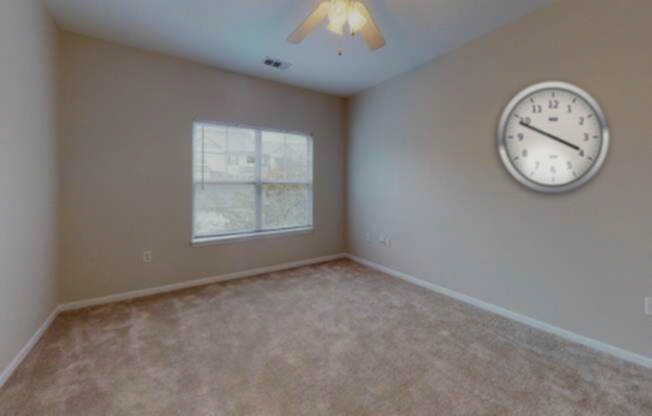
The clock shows **3:49**
